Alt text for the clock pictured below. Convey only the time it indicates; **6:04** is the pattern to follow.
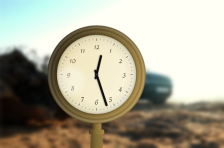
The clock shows **12:27**
